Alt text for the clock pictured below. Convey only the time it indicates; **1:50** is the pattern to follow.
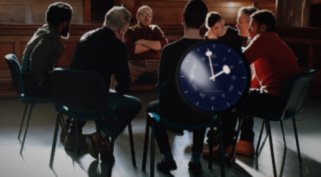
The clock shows **1:58**
